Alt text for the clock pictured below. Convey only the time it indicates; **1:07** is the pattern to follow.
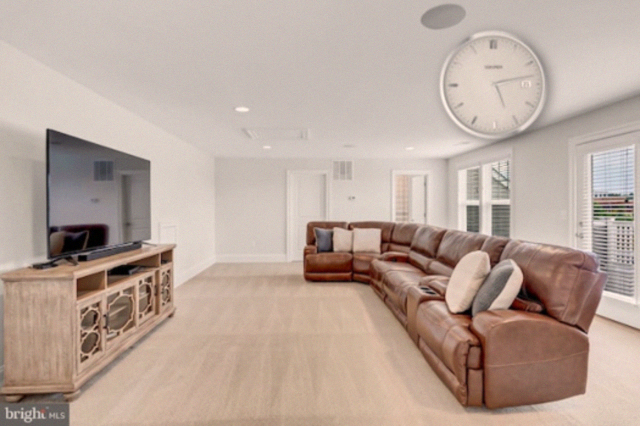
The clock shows **5:13**
